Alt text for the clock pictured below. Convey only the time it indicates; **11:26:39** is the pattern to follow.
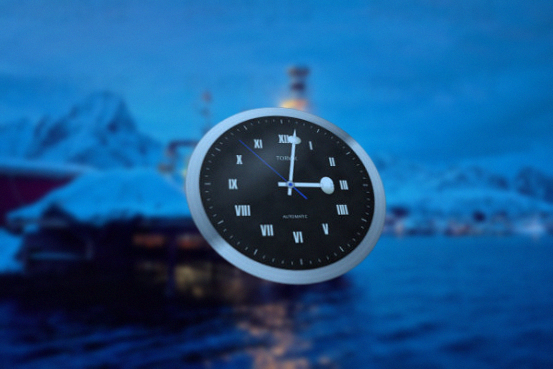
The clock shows **3:01:53**
